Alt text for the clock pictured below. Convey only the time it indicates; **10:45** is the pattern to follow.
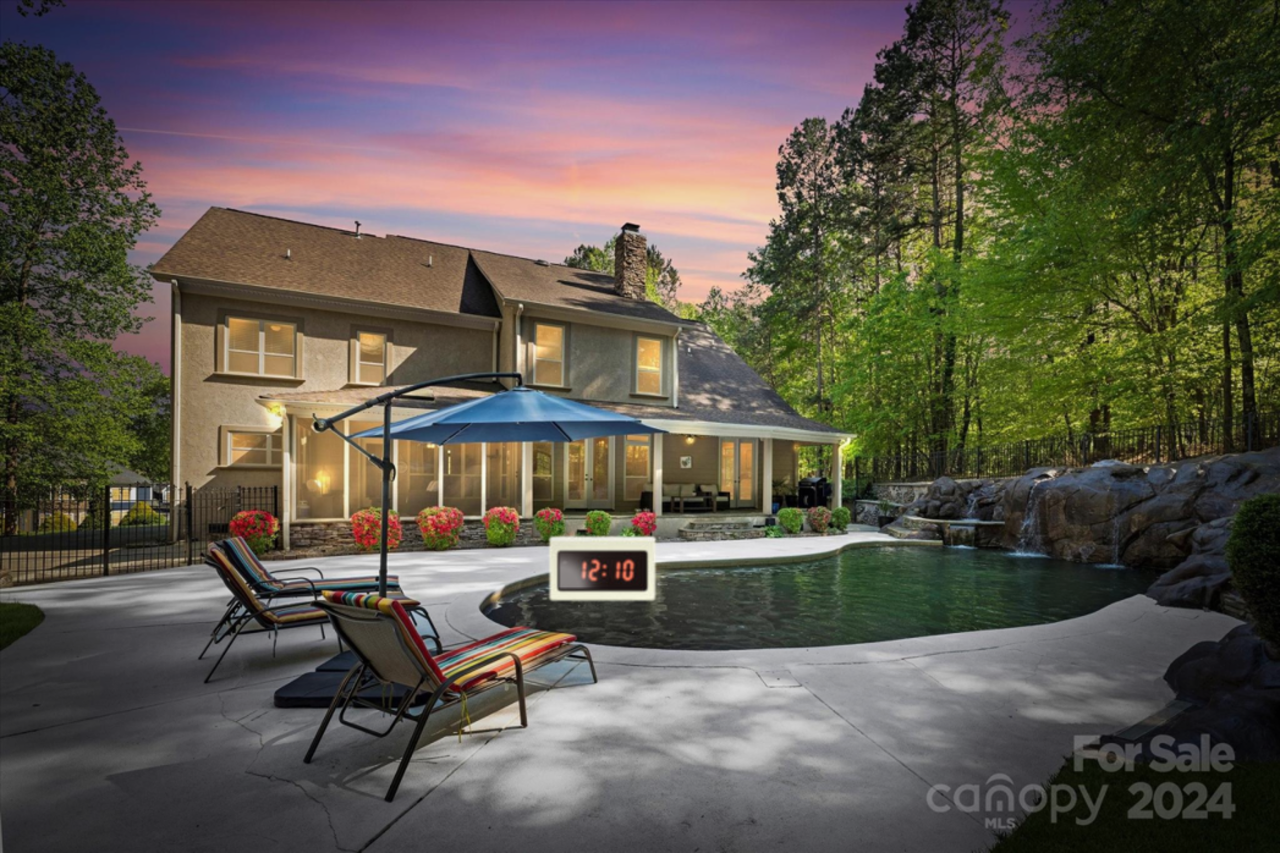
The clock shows **12:10**
